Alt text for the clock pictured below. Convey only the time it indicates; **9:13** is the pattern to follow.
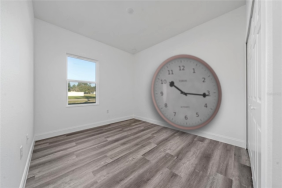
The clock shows **10:16**
